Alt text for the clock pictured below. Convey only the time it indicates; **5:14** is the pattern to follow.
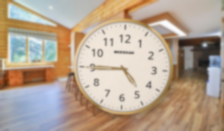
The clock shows **4:45**
